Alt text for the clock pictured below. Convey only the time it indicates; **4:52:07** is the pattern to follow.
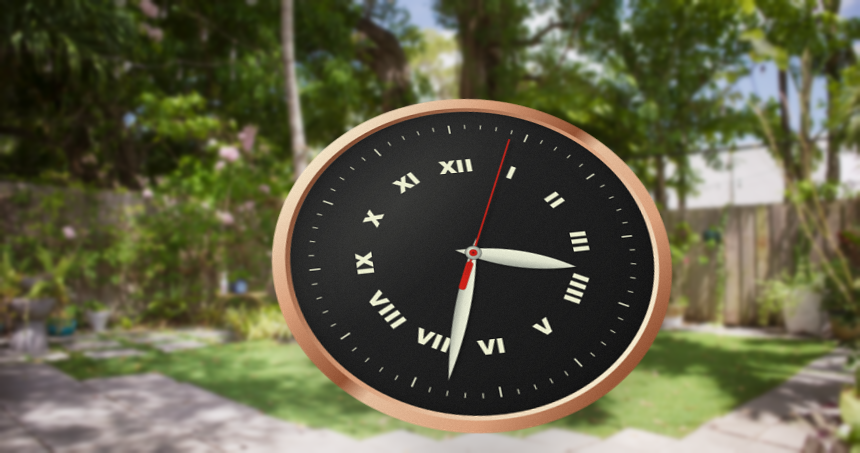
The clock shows **3:33:04**
